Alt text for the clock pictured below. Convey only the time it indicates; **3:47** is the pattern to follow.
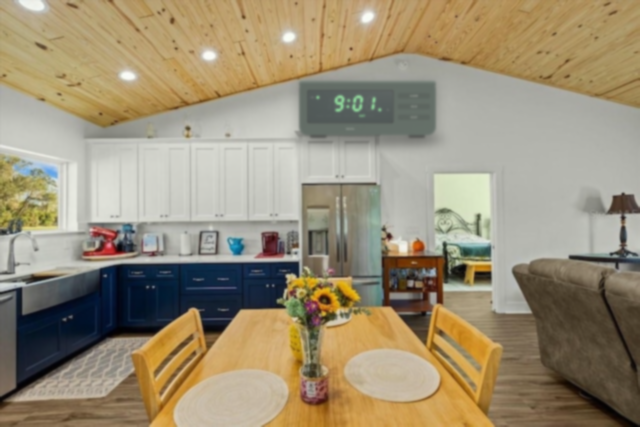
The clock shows **9:01**
